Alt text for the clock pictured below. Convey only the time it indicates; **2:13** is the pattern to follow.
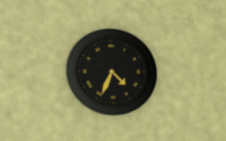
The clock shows **4:34**
